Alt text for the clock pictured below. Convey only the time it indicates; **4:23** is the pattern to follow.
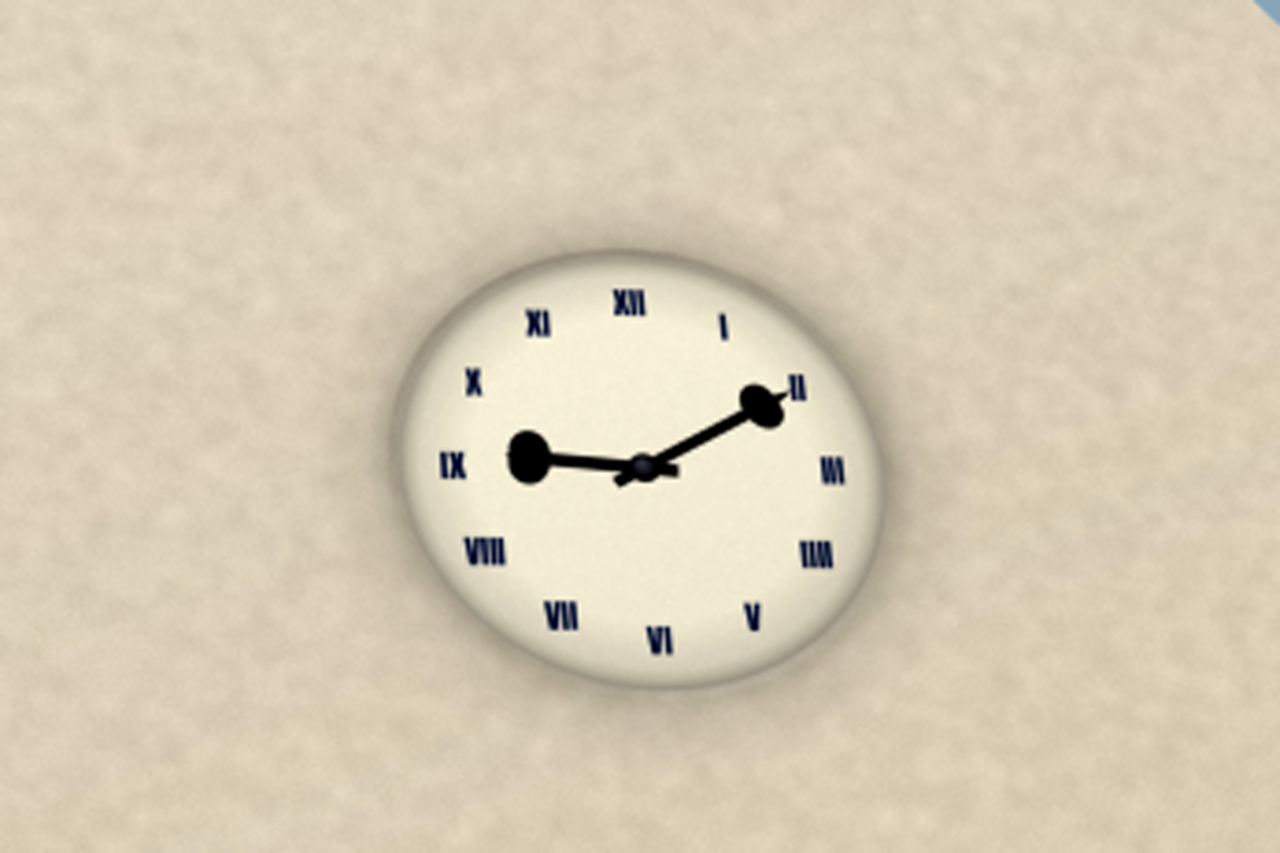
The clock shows **9:10**
